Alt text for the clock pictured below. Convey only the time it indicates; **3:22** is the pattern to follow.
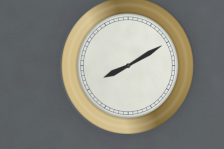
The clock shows **8:10**
